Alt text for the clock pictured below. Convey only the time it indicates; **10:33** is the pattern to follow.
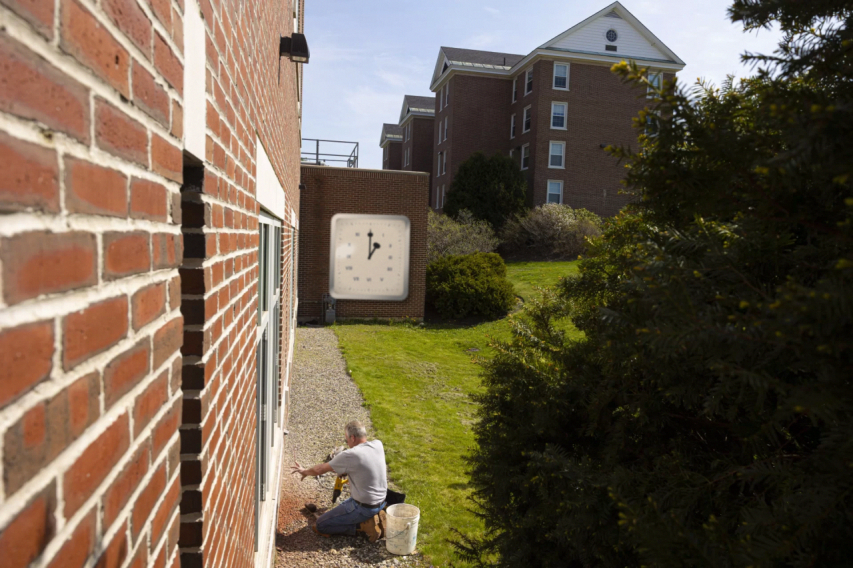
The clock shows **1:00**
